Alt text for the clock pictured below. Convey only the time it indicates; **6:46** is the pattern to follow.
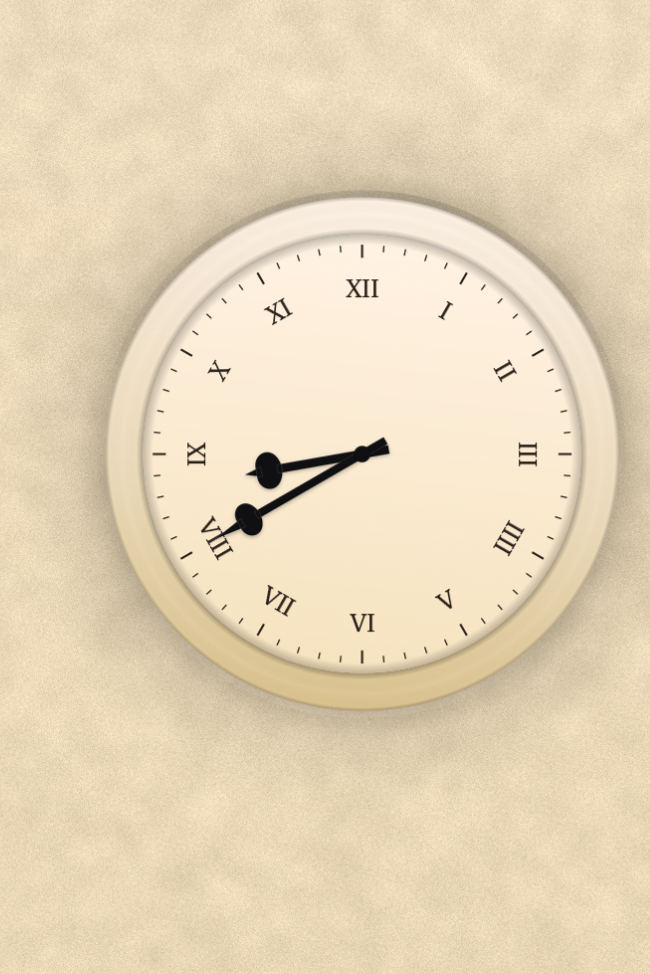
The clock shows **8:40**
